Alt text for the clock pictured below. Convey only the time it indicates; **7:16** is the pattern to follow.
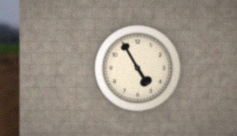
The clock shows **4:55**
